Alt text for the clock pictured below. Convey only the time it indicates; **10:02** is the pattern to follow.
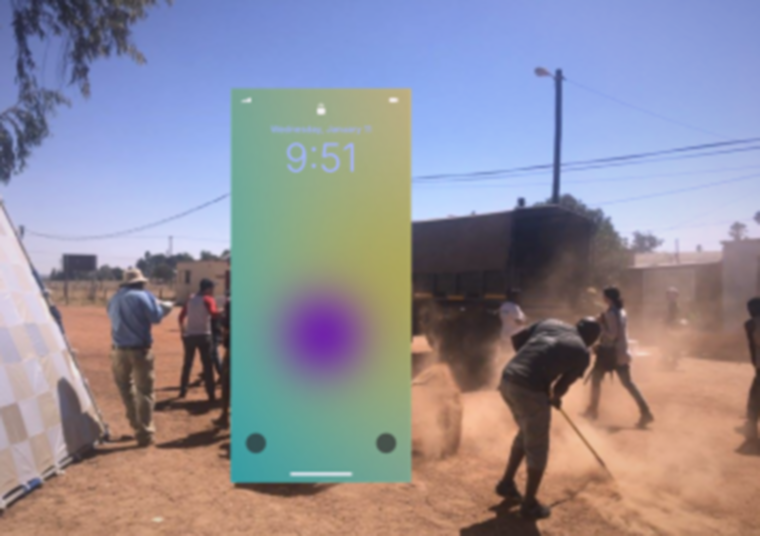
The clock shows **9:51**
